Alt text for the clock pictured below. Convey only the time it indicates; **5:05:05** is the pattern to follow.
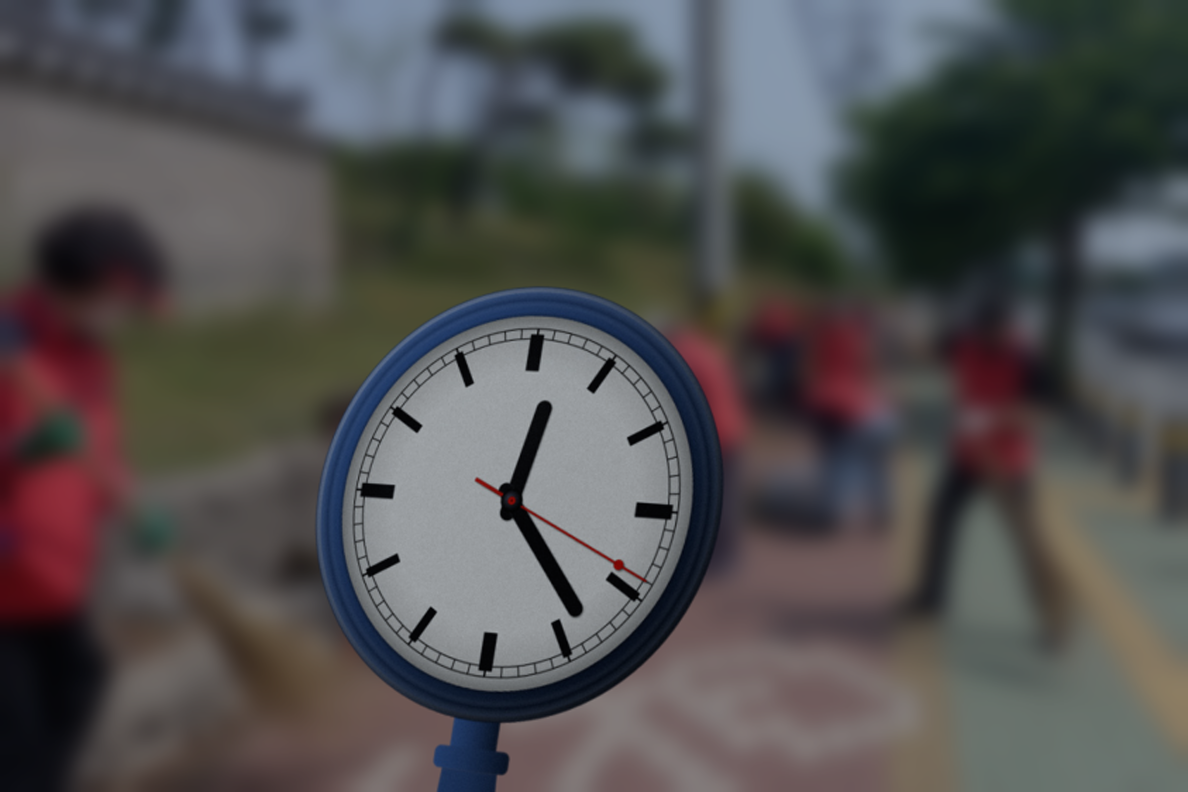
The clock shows **12:23:19**
